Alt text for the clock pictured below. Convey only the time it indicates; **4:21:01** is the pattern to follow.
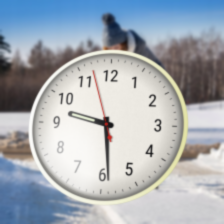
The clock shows **9:28:57**
